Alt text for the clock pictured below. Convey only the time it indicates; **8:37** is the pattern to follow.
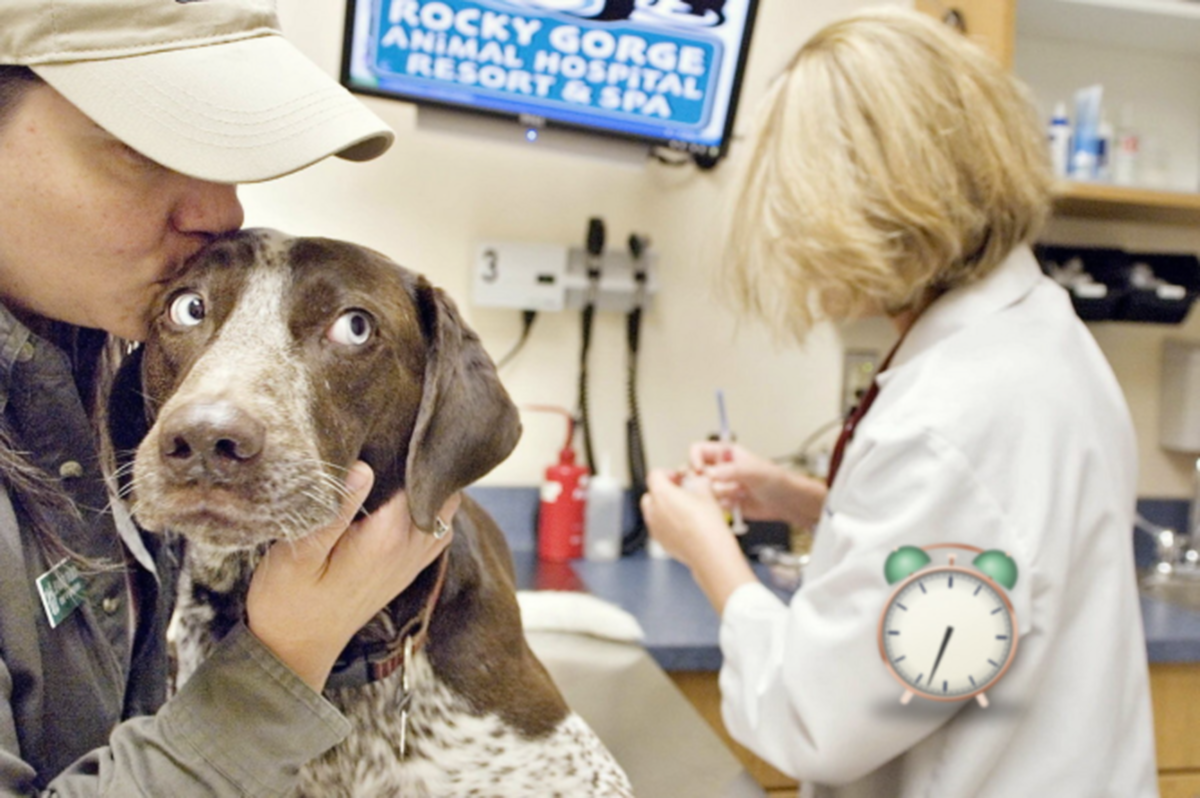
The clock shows **6:33**
